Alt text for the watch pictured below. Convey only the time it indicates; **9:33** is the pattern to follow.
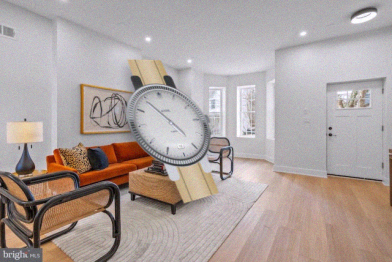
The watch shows **4:54**
